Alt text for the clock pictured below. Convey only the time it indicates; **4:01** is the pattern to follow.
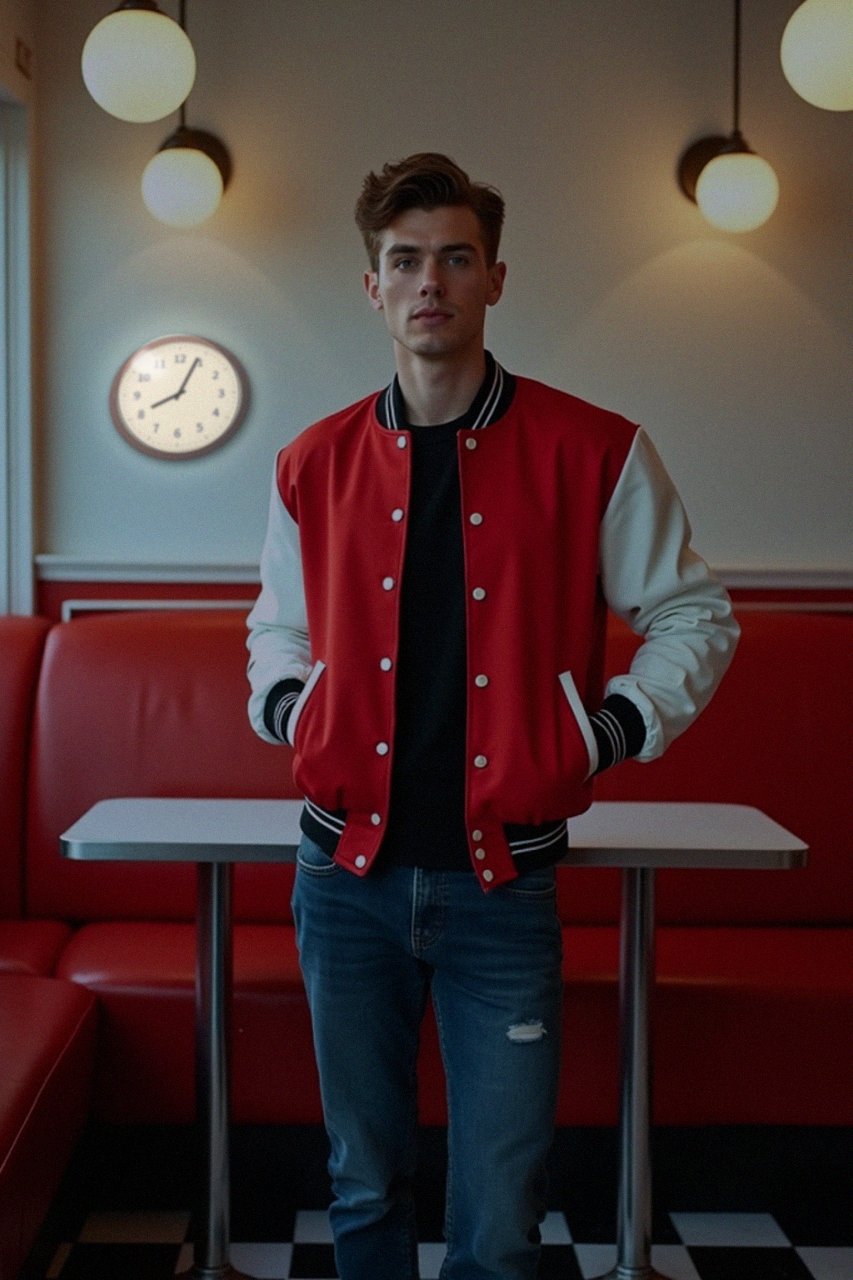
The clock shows **8:04**
